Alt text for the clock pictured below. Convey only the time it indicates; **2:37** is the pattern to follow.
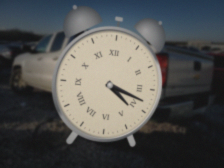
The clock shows **4:18**
